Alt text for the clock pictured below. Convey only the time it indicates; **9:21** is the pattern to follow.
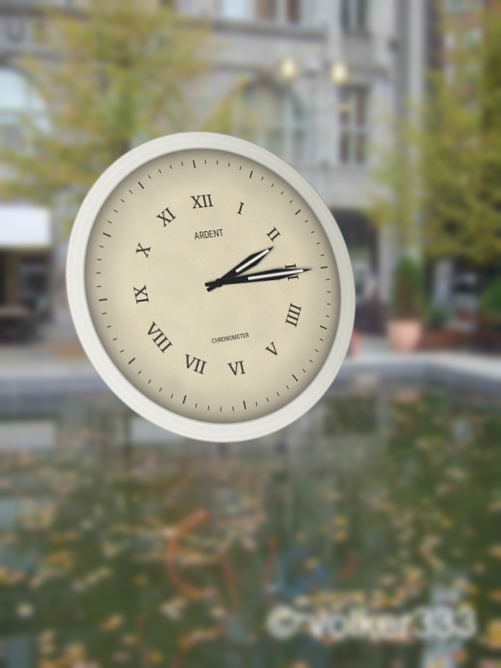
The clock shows **2:15**
